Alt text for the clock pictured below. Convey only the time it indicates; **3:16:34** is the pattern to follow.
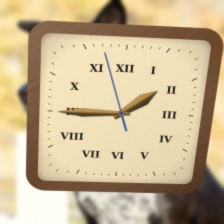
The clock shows **1:44:57**
